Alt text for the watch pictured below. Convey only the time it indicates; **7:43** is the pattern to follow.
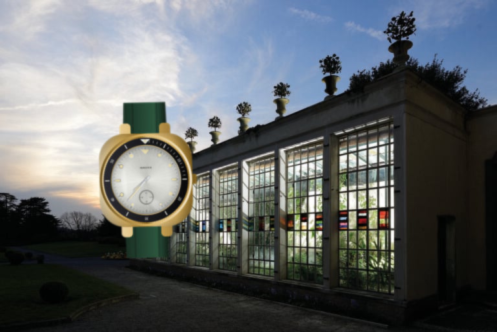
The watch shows **7:37**
